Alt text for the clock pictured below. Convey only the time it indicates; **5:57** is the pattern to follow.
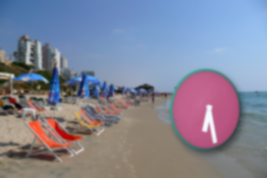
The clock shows **6:28**
